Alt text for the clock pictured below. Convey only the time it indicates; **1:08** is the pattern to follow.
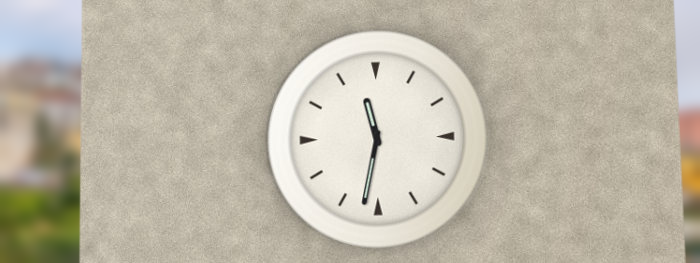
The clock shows **11:32**
